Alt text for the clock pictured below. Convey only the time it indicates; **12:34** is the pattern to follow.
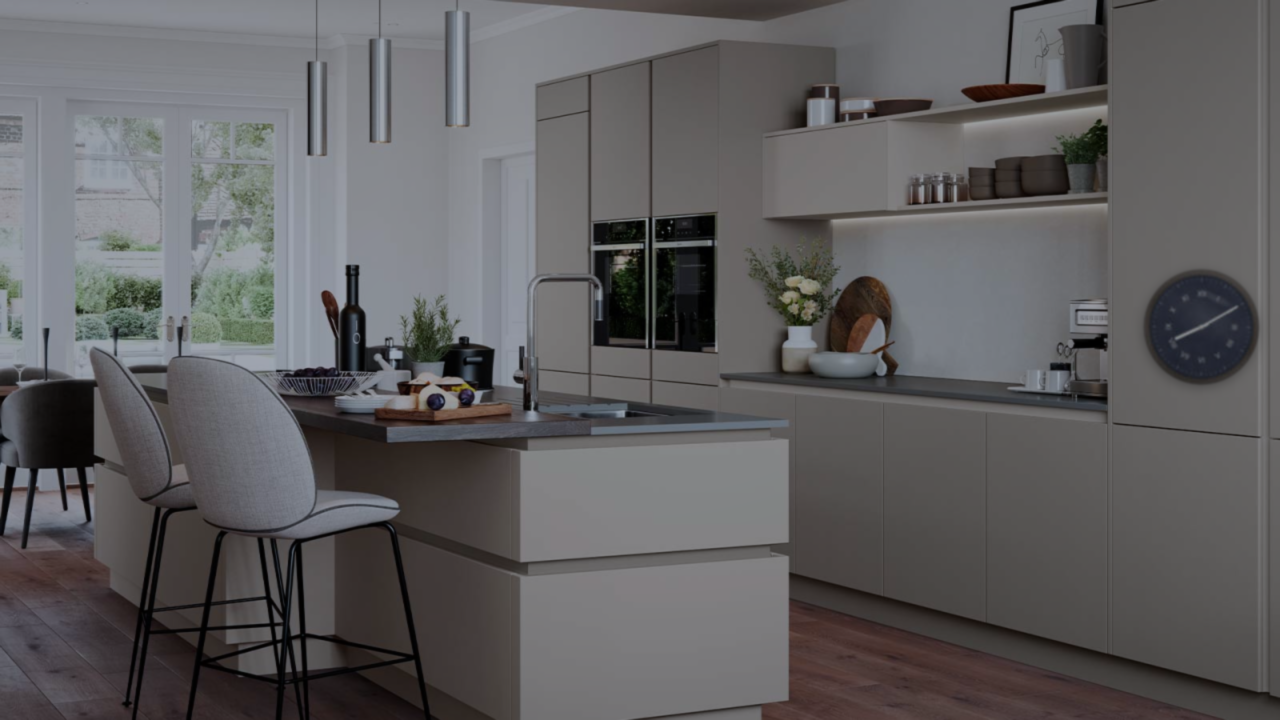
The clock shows **8:10**
